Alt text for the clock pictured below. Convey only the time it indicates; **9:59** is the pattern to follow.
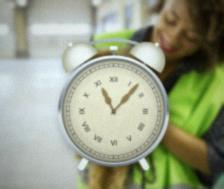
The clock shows **11:07**
